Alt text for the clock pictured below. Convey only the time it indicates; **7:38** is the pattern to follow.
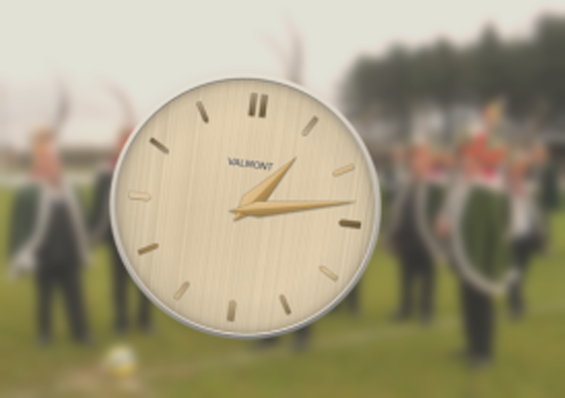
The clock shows **1:13**
